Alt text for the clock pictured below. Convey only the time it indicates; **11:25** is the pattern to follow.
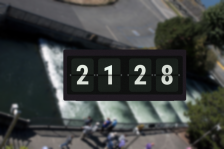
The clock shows **21:28**
